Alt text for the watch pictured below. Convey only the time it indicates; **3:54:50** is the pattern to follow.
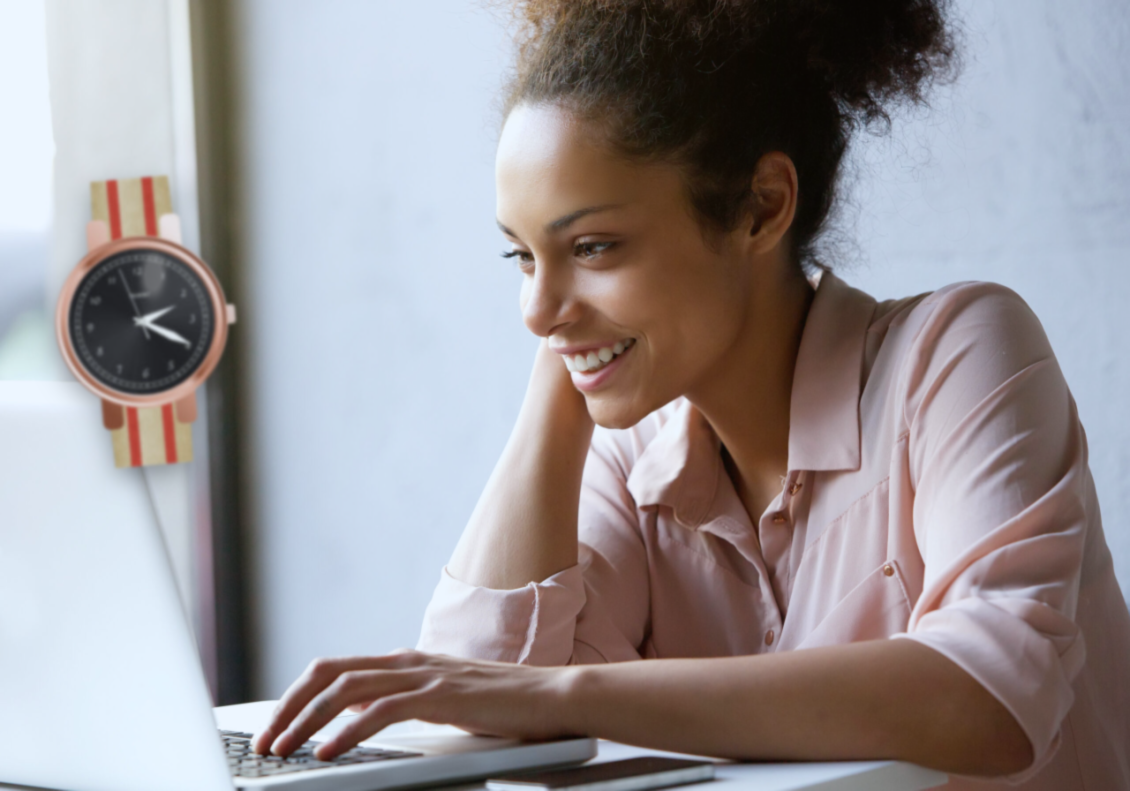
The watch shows **2:19:57**
